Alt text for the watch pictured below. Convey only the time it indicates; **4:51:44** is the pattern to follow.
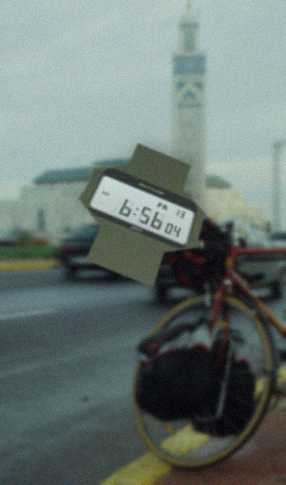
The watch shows **6:56:04**
